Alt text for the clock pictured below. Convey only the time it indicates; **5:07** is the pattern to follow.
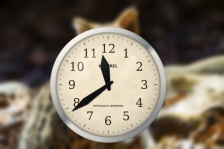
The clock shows **11:39**
